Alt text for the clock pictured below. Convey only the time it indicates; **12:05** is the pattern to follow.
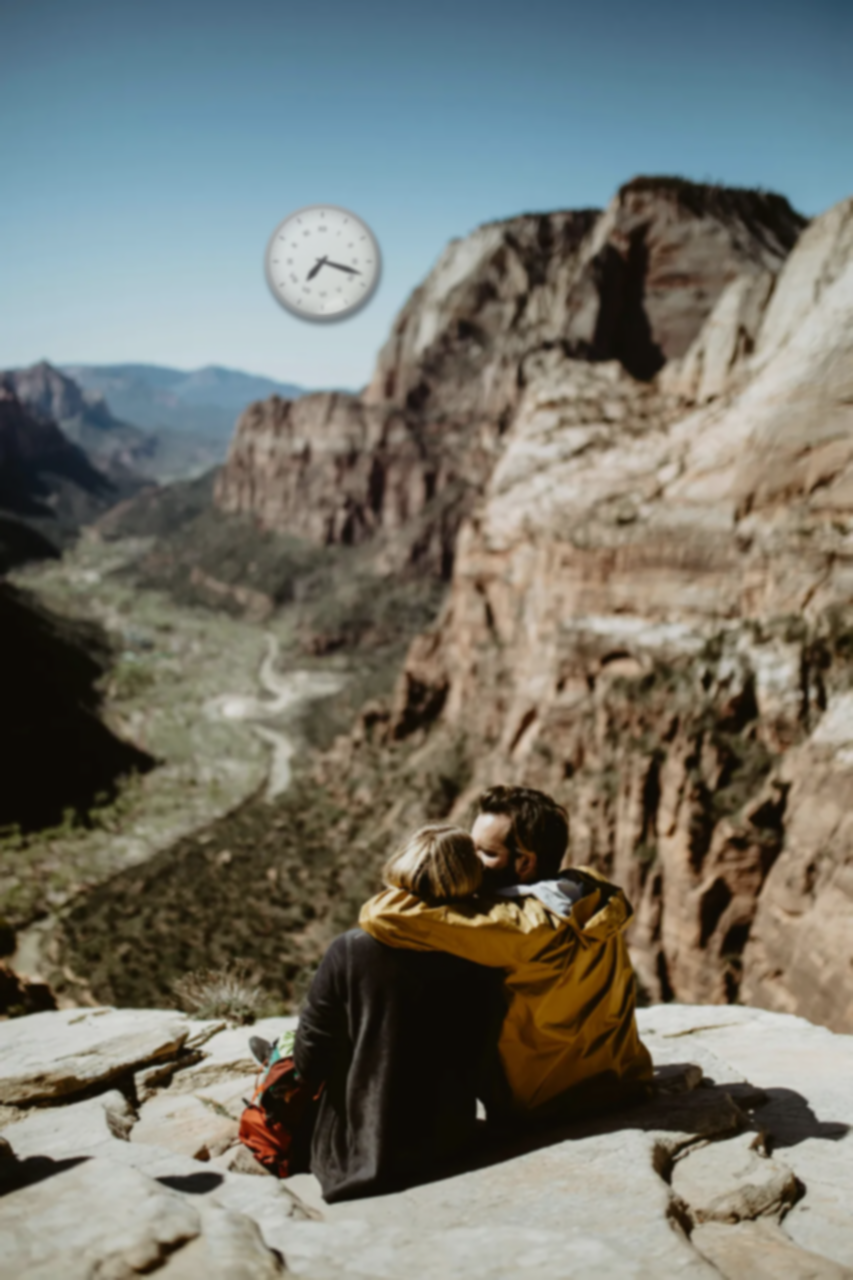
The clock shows **7:18**
